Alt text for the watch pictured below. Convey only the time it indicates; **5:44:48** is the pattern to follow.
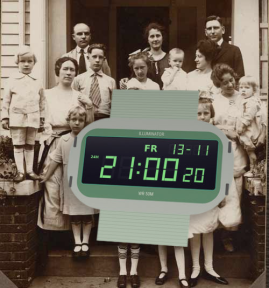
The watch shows **21:00:20**
